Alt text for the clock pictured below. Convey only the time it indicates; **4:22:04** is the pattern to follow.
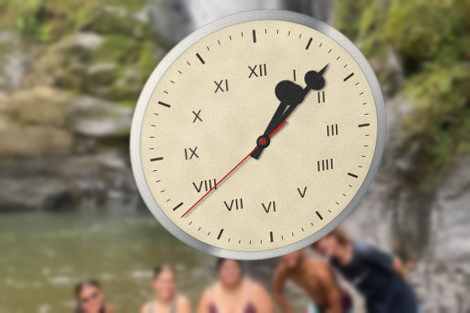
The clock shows **1:07:39**
